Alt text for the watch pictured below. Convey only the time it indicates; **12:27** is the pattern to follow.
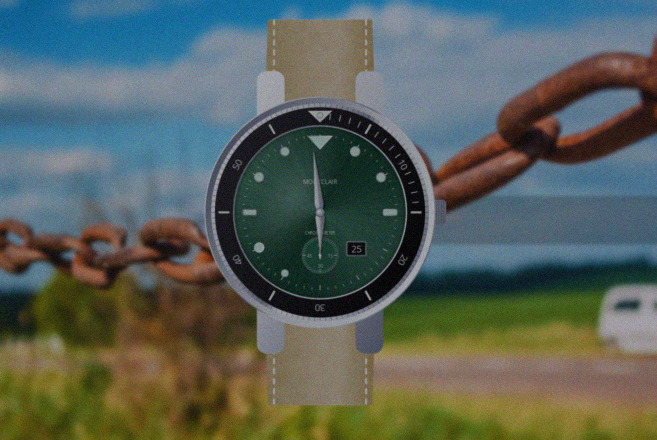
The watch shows **5:59**
